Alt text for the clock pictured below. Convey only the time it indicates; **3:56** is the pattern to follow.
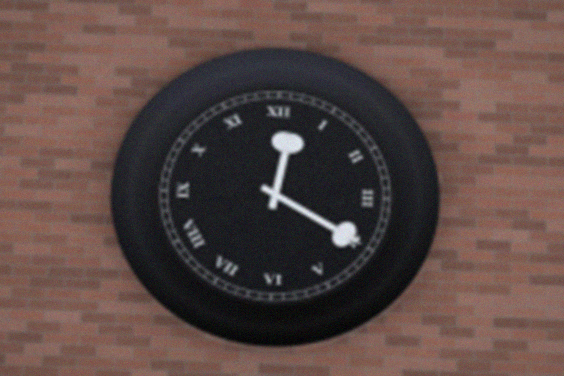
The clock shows **12:20**
